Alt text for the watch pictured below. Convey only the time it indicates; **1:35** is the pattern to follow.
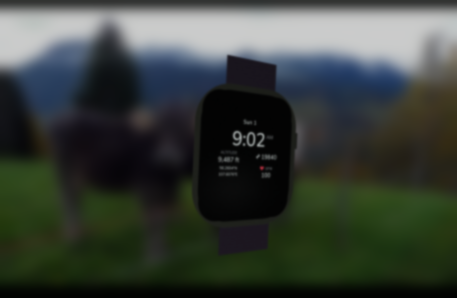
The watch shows **9:02**
